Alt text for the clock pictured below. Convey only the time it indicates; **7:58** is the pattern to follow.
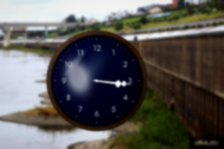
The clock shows **3:16**
